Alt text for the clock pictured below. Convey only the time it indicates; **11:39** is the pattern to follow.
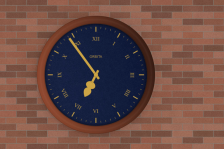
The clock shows **6:54**
